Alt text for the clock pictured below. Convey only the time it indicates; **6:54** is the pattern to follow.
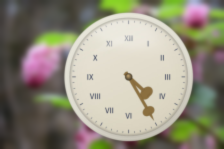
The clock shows **4:25**
